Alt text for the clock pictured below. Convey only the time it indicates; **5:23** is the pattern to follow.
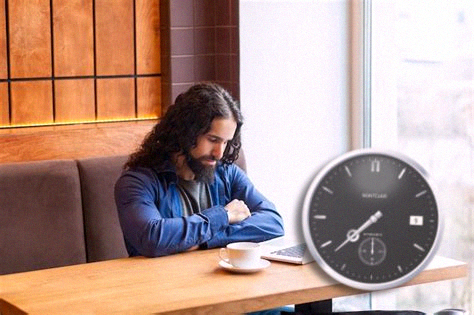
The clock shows **7:38**
